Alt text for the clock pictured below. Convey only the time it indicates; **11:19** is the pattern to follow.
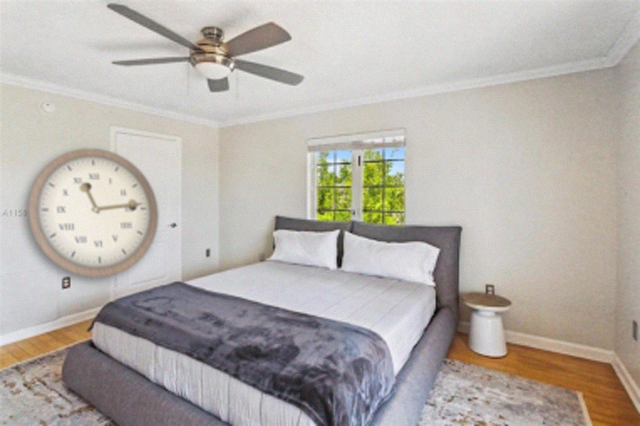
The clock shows **11:14**
